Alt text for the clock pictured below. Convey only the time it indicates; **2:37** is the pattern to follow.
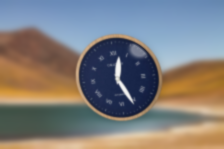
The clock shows **12:26**
